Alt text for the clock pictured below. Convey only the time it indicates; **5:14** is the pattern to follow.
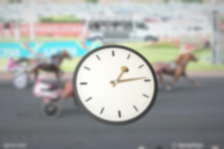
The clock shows **1:14**
